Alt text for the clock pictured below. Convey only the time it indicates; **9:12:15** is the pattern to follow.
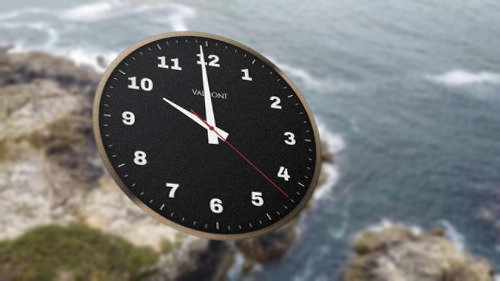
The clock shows **9:59:22**
